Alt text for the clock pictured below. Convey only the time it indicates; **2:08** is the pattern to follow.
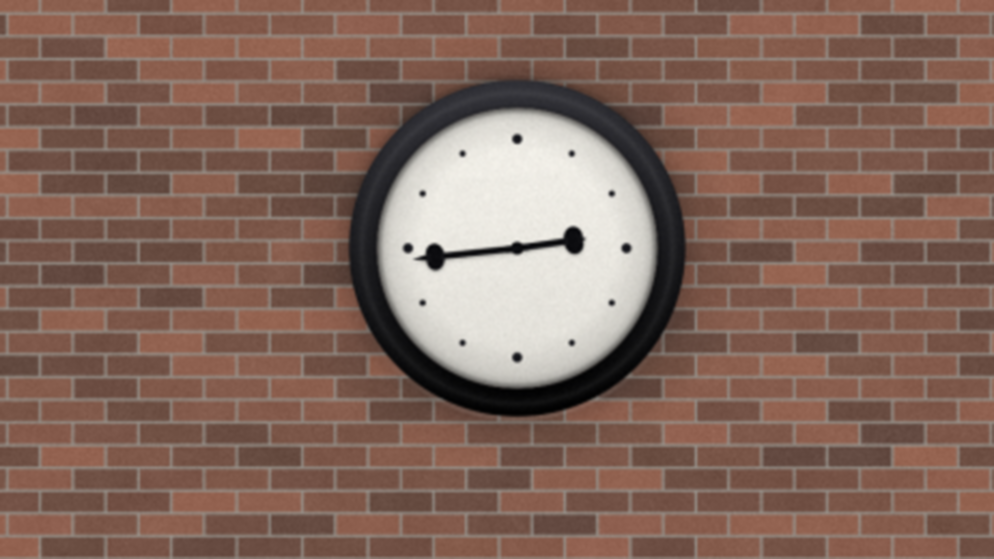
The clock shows **2:44**
